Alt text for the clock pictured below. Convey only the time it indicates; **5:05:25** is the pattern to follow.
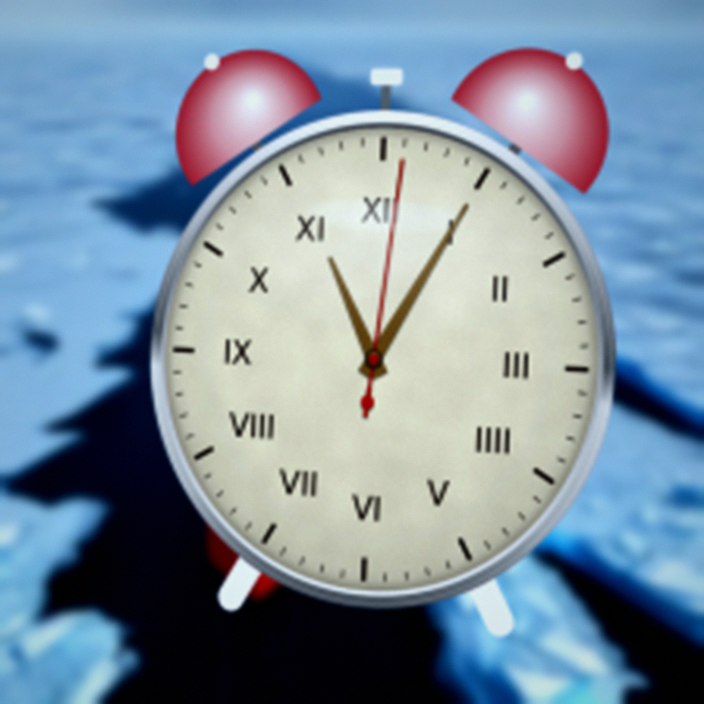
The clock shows **11:05:01**
